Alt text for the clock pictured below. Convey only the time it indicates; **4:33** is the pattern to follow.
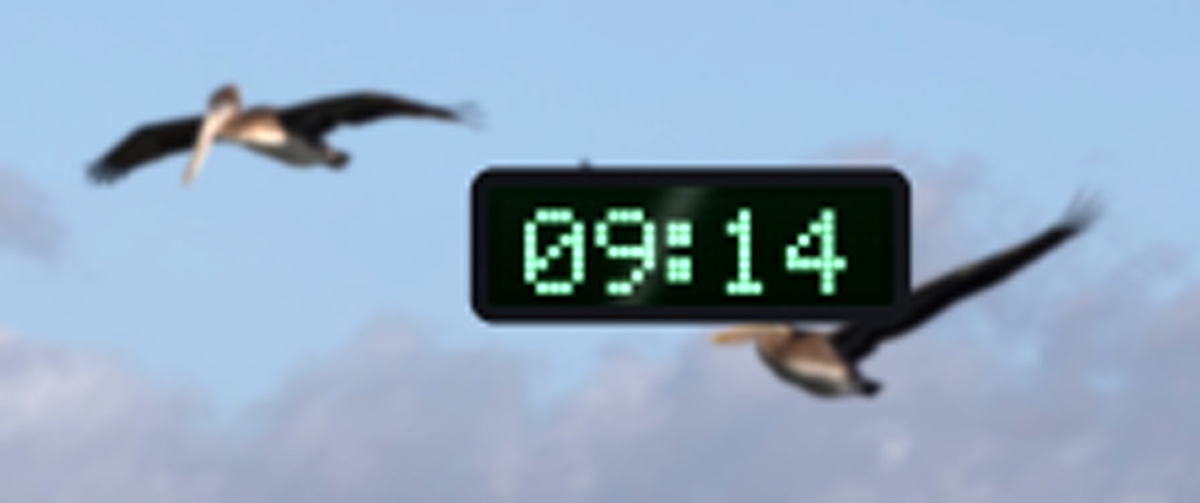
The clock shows **9:14**
